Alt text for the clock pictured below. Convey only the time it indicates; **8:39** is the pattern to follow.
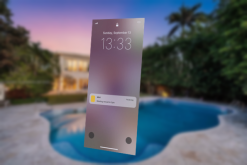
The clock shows **13:33**
